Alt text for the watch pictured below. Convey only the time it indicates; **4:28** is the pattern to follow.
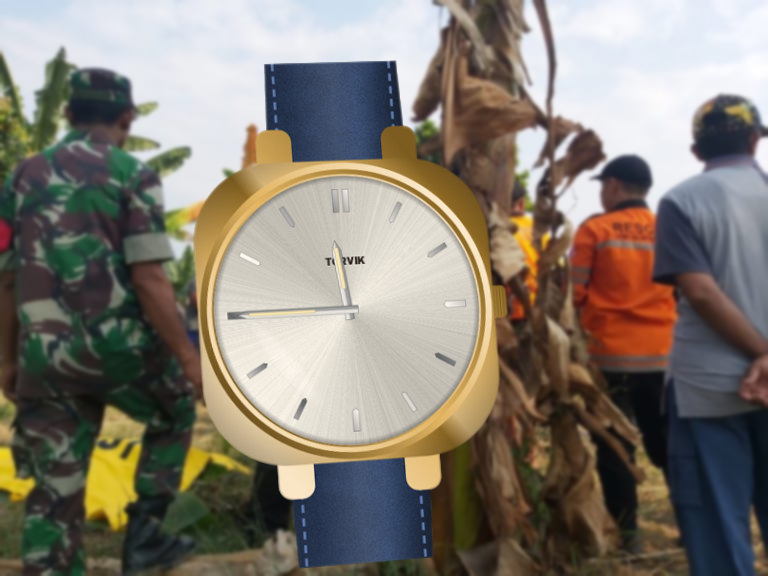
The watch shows **11:45**
